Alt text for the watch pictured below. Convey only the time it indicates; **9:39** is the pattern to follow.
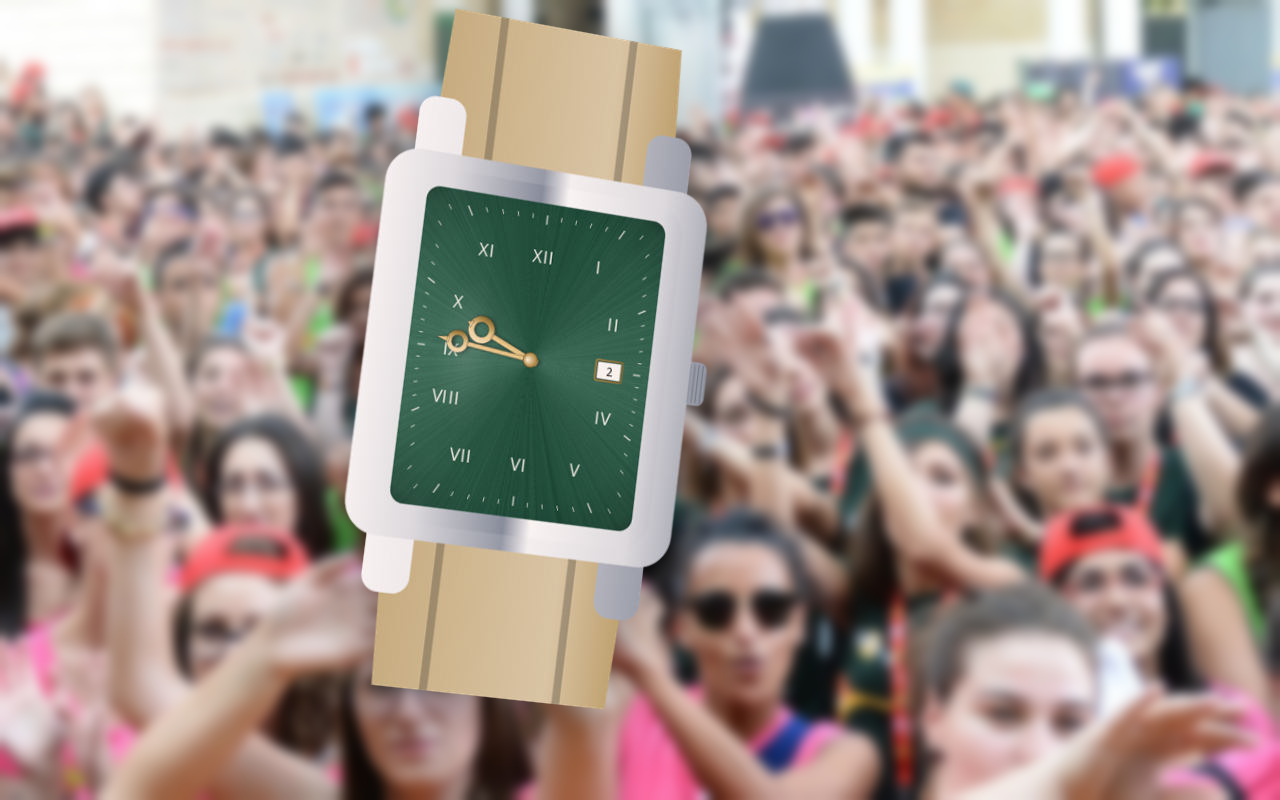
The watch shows **9:46**
